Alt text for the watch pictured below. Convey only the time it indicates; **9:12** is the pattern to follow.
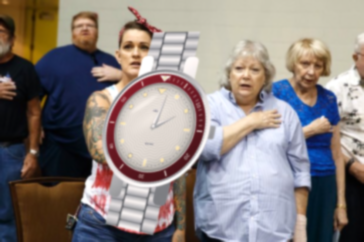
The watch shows **2:02**
